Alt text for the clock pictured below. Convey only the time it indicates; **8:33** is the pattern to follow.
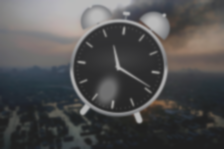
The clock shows **11:19**
